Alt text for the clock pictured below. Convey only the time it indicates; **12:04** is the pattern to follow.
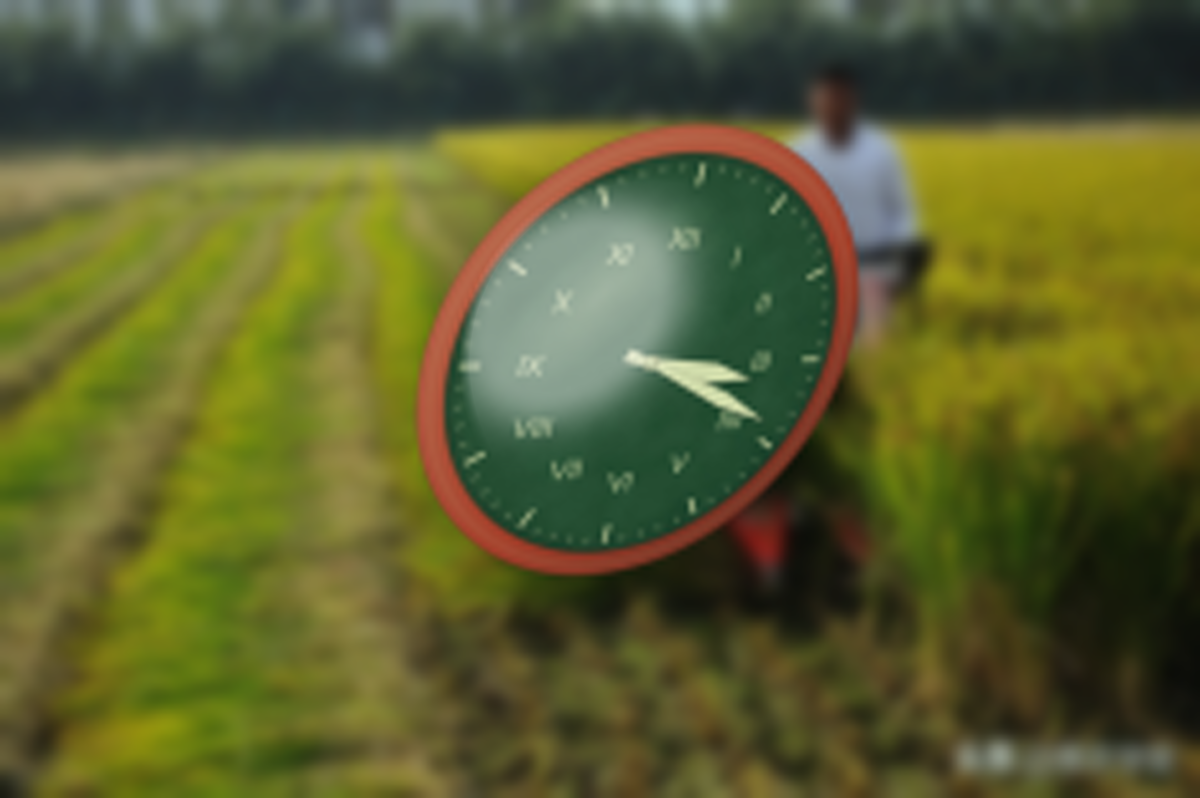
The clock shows **3:19**
